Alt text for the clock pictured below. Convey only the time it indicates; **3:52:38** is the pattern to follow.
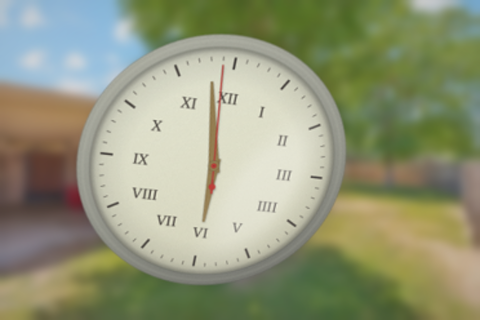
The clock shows **5:57:59**
